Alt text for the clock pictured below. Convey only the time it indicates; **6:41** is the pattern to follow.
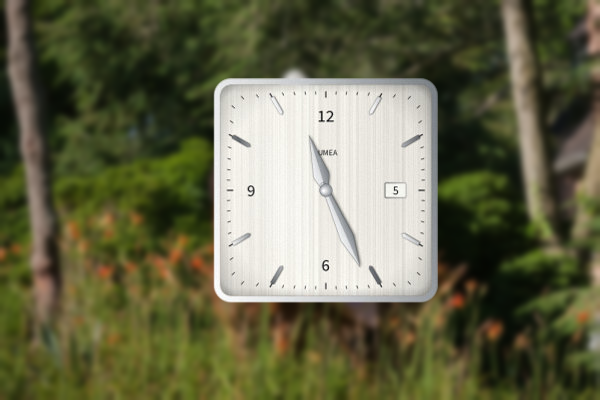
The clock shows **11:26**
